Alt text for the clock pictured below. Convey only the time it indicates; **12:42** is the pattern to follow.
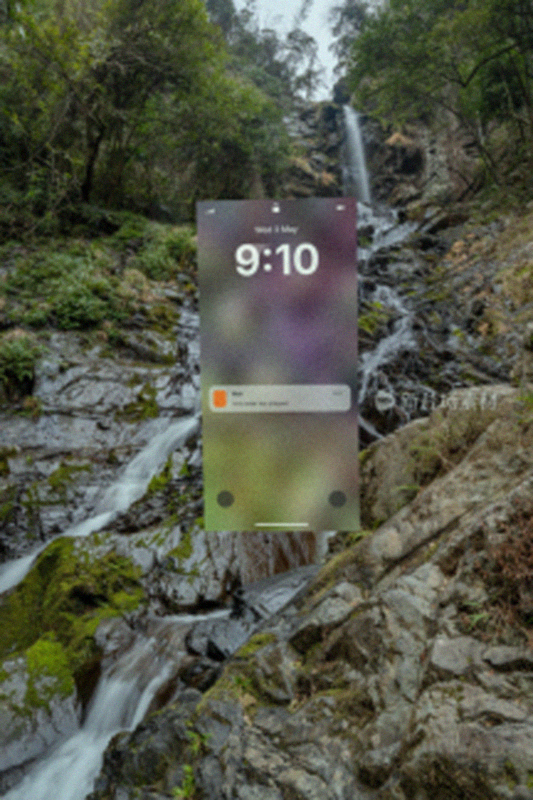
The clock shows **9:10**
